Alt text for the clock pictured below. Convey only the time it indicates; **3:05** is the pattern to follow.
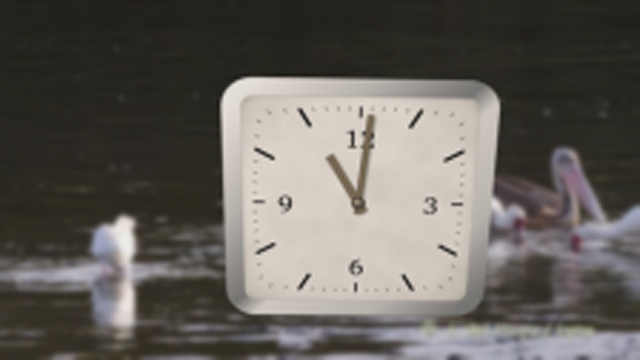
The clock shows **11:01**
